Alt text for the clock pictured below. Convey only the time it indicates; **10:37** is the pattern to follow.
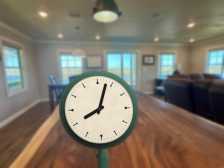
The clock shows **8:03**
